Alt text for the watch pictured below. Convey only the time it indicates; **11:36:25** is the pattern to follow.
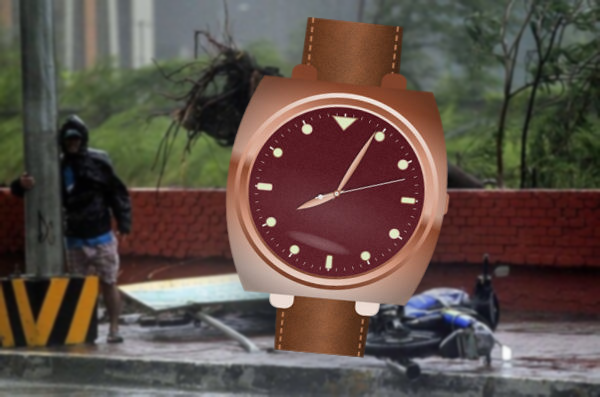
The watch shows **8:04:12**
